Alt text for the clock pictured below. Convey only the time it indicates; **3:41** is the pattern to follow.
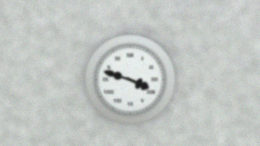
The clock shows **3:48**
